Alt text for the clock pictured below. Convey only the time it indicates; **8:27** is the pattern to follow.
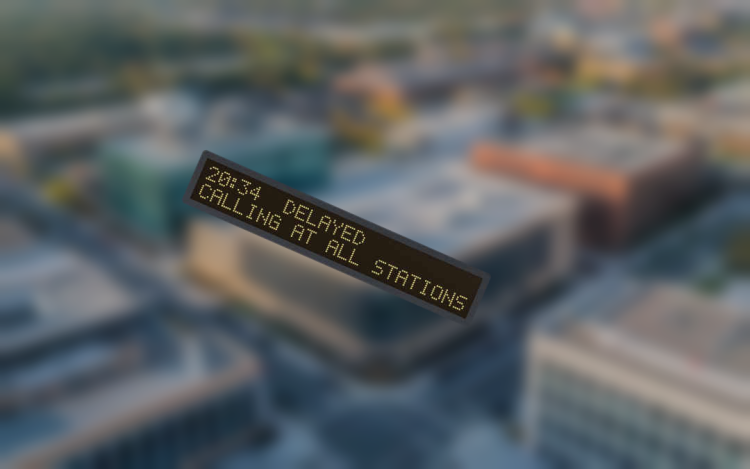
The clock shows **20:34**
